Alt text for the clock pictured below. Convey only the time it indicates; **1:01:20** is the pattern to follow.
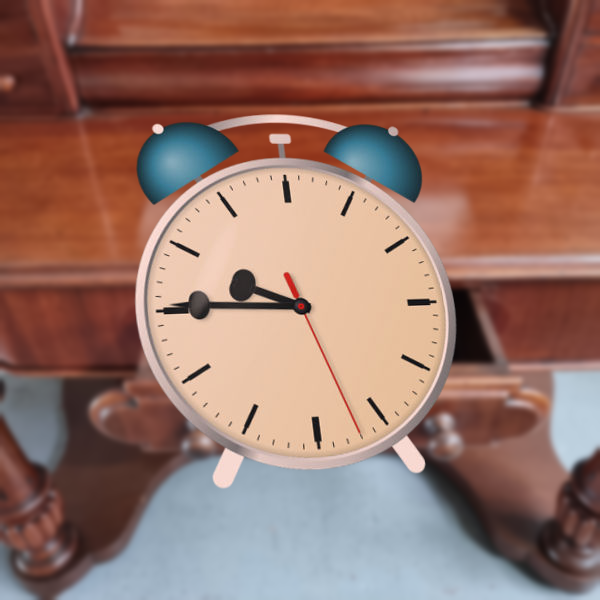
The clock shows **9:45:27**
